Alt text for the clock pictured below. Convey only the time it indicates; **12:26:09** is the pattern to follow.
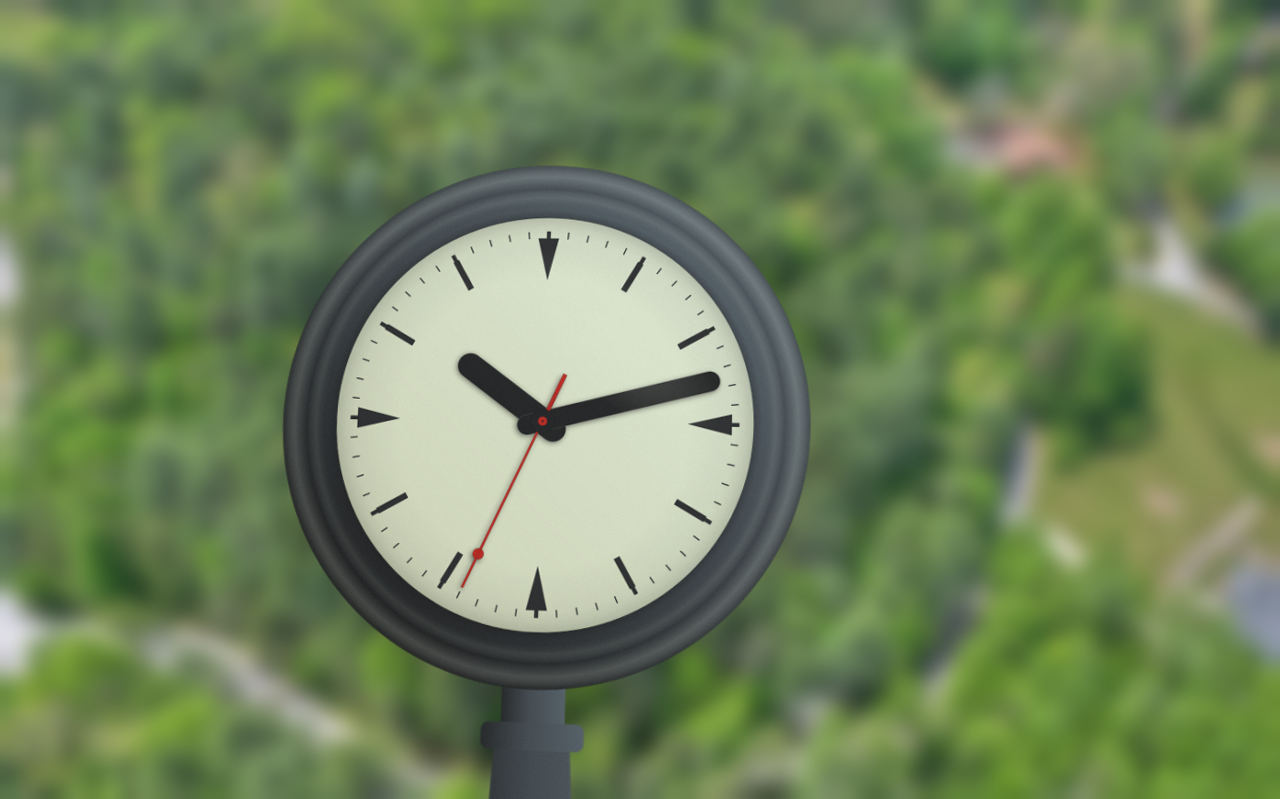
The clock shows **10:12:34**
